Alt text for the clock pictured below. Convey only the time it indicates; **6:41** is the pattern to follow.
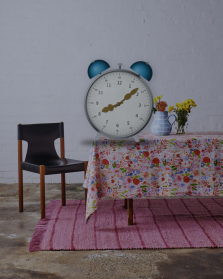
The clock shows **8:08**
